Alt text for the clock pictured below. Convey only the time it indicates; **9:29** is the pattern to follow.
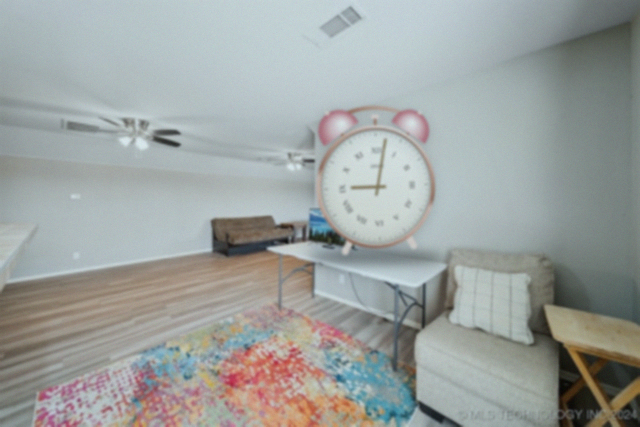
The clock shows **9:02**
